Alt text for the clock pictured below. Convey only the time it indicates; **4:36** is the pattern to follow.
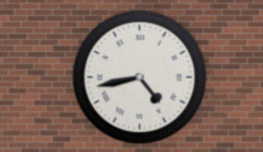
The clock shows **4:43**
